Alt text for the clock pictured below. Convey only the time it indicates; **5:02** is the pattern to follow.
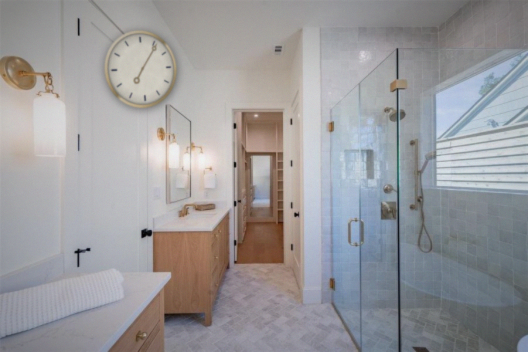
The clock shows **7:06**
